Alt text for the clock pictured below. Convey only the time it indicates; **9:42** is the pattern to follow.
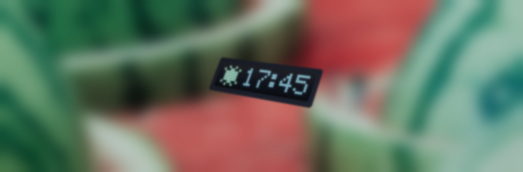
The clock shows **17:45**
